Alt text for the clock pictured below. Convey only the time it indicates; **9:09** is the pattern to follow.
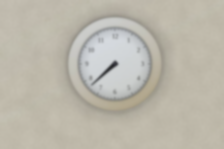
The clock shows **7:38**
